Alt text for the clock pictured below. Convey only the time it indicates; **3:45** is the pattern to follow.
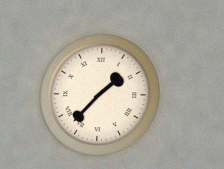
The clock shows **1:37**
